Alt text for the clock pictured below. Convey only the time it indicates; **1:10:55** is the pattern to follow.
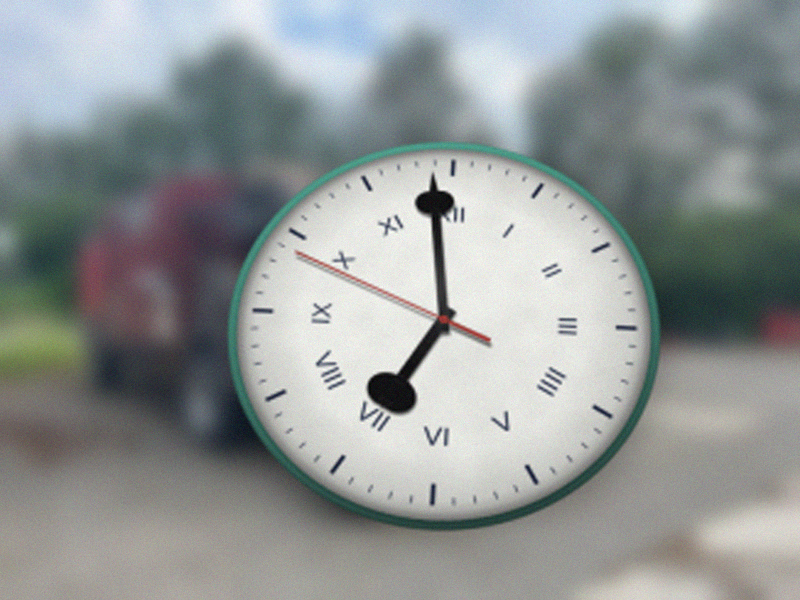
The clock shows **6:58:49**
